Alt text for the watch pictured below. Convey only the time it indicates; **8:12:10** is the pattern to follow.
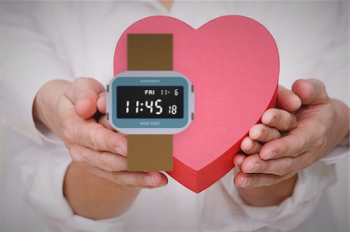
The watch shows **11:45:18**
